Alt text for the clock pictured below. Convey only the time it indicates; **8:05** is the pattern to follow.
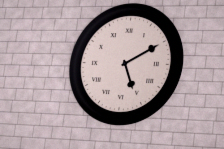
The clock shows **5:10**
